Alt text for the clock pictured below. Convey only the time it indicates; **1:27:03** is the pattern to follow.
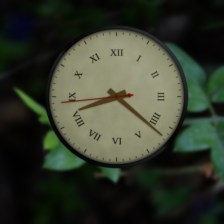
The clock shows **8:21:44**
